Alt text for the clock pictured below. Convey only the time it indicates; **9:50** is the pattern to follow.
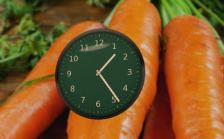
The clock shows **1:24**
